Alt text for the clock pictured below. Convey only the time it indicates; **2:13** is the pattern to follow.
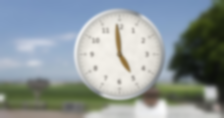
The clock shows **4:59**
